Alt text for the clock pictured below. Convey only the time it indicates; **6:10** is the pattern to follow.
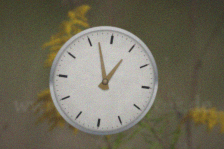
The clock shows **12:57**
